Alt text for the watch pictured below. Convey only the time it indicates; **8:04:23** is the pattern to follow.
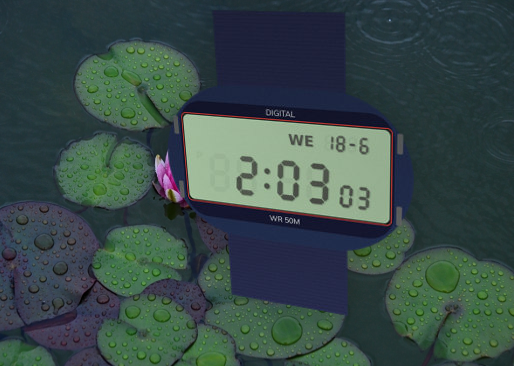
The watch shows **2:03:03**
